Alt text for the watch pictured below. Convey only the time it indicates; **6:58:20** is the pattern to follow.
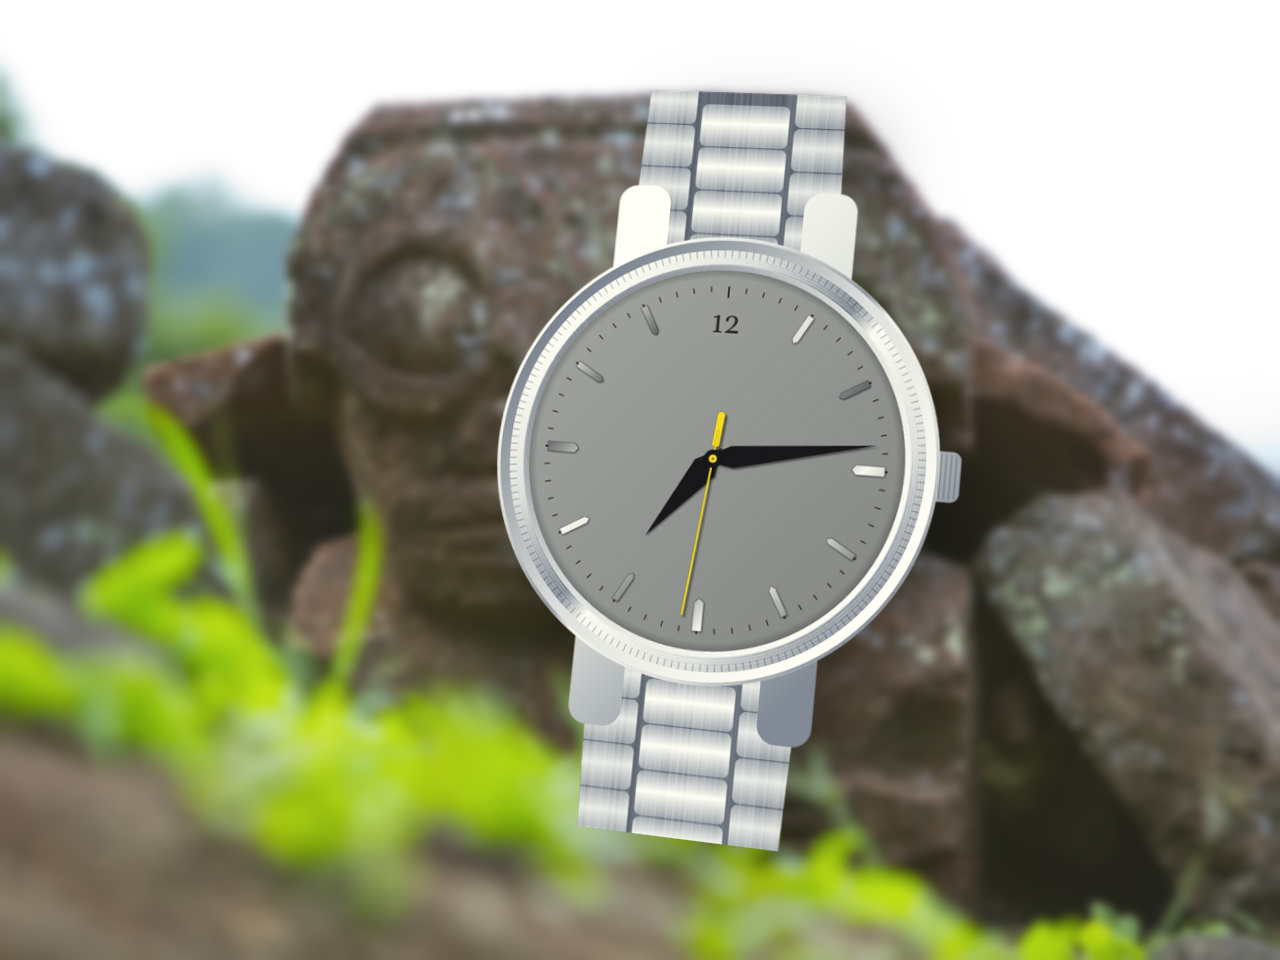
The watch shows **7:13:31**
